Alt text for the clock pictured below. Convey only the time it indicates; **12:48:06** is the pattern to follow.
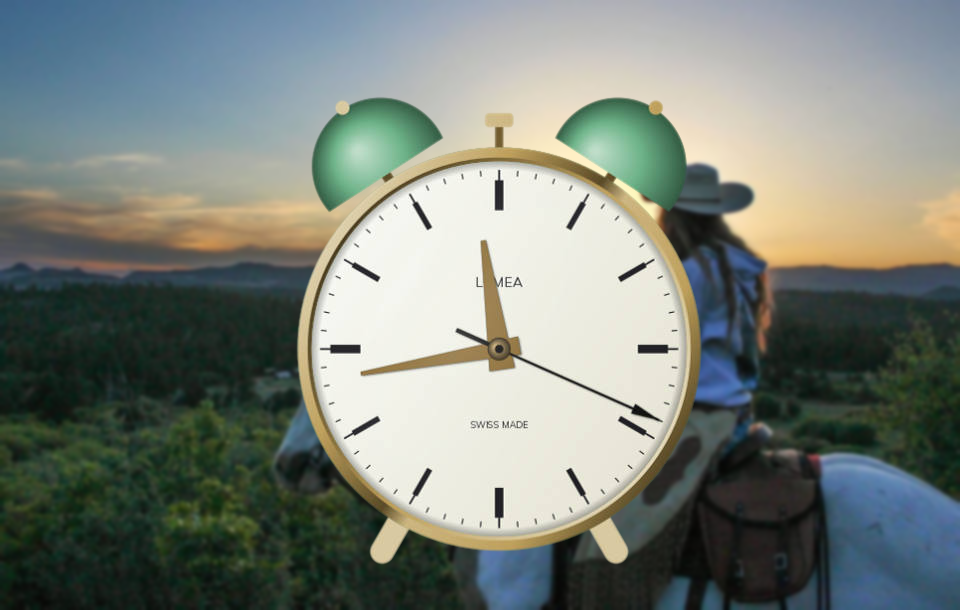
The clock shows **11:43:19**
